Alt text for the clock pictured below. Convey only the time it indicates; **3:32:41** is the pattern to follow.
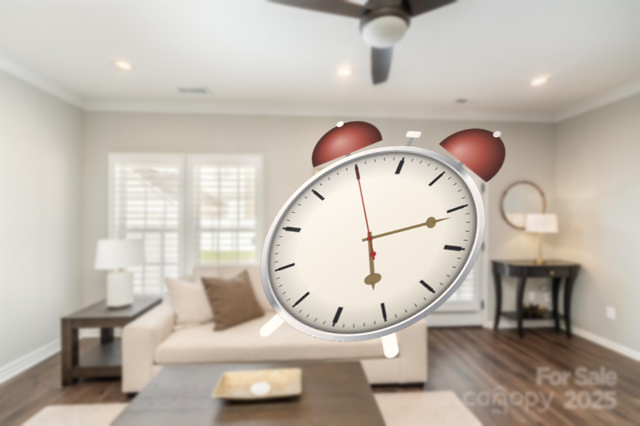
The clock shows **5:10:55**
